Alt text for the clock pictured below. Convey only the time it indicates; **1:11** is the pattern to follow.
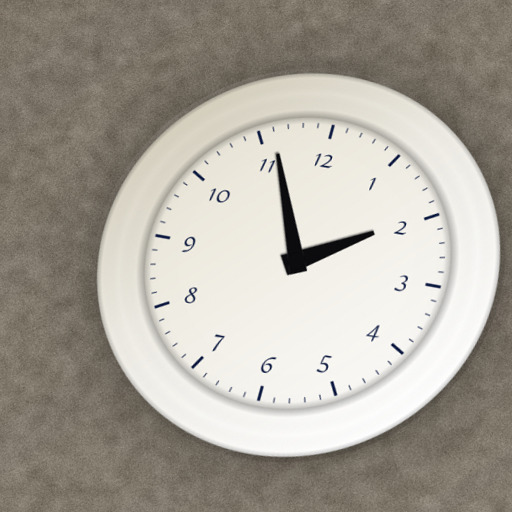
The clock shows **1:56**
